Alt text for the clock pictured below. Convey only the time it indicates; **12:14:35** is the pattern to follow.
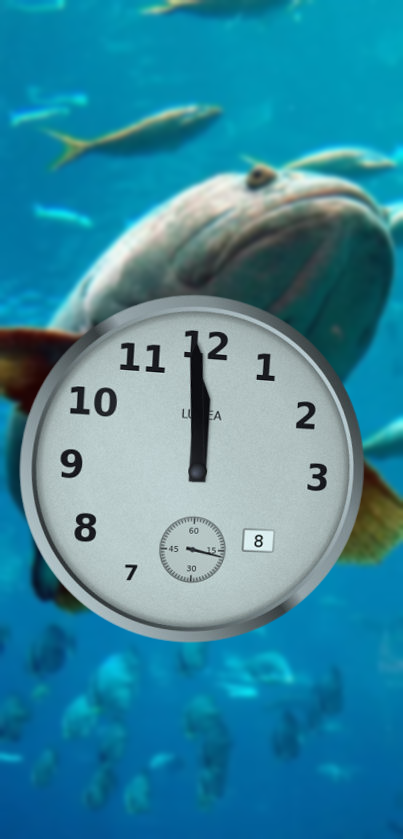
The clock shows **11:59:17**
